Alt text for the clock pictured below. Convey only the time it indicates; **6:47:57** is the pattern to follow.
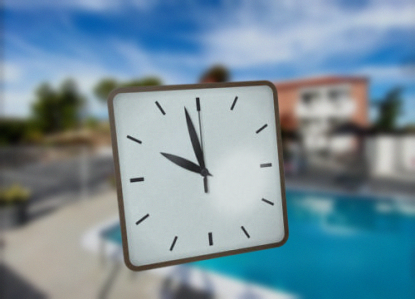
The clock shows **9:58:00**
